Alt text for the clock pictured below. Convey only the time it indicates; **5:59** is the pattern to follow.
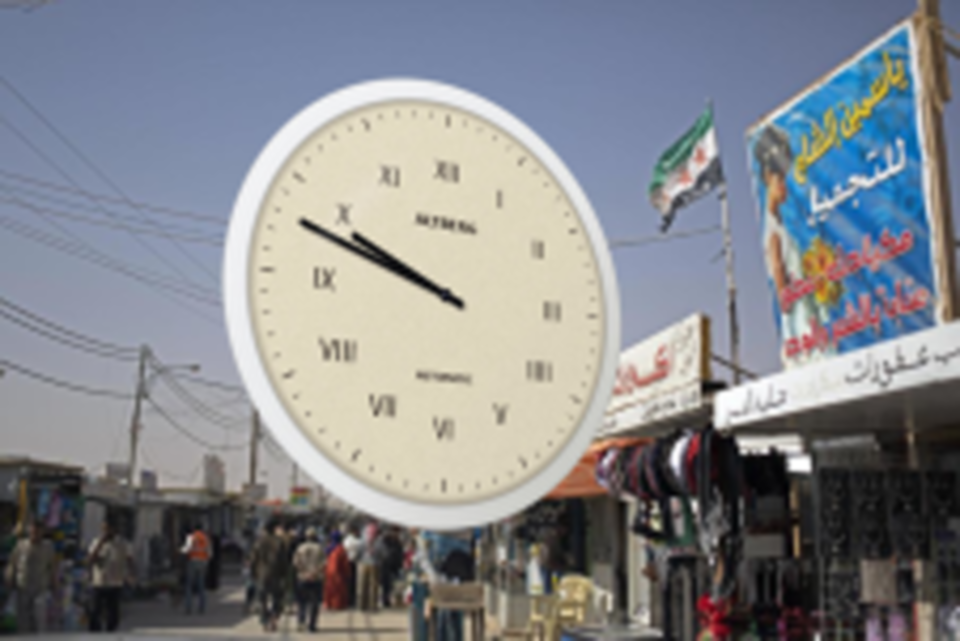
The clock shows **9:48**
